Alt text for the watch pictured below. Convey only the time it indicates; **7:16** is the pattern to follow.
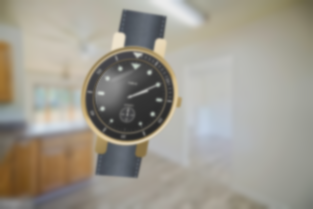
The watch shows **2:10**
